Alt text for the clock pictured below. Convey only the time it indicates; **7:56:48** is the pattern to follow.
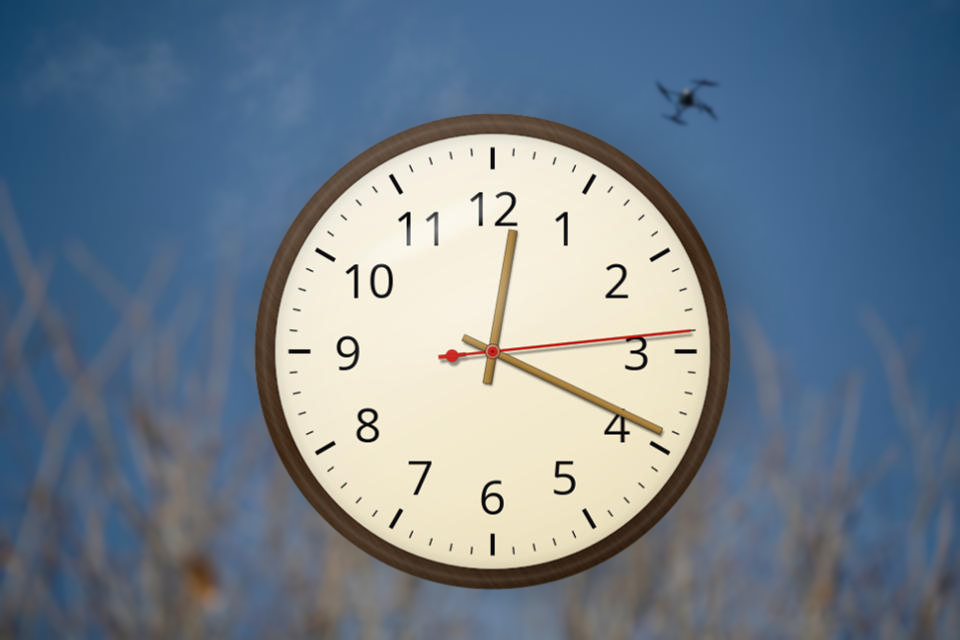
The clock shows **12:19:14**
